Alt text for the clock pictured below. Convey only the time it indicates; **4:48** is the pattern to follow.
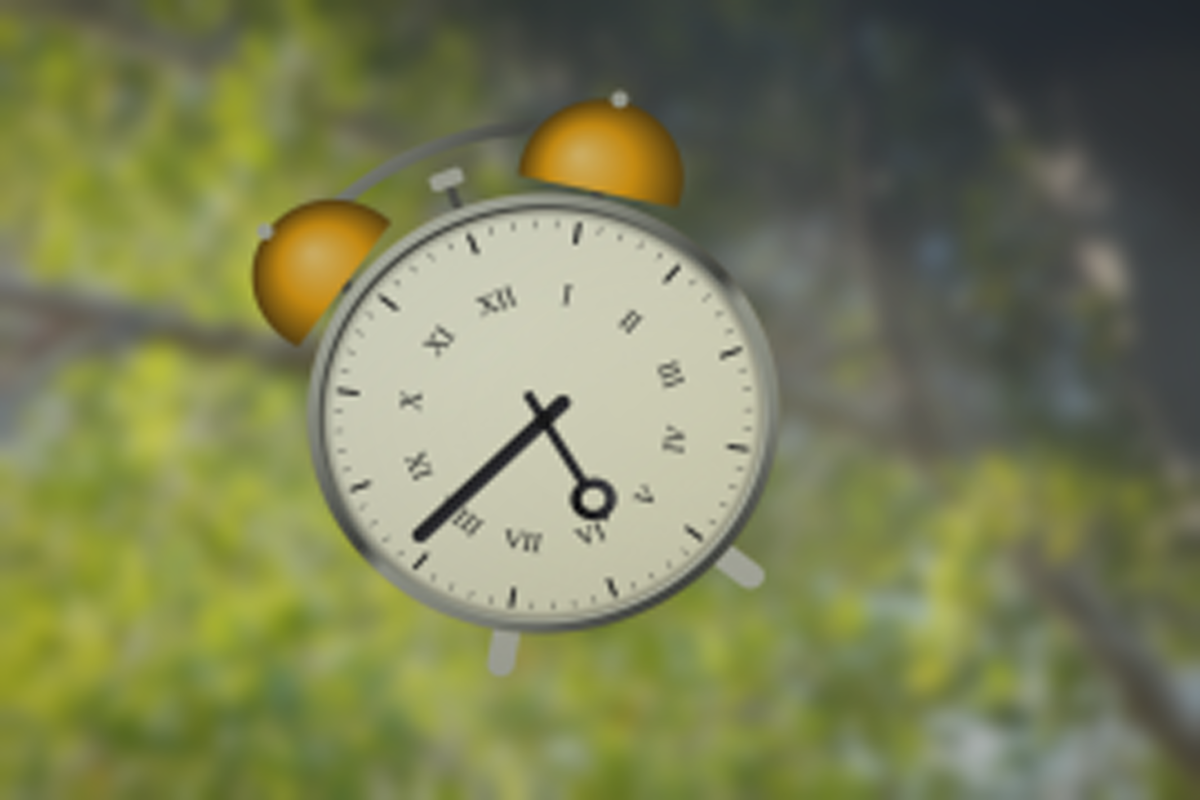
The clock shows **5:41**
